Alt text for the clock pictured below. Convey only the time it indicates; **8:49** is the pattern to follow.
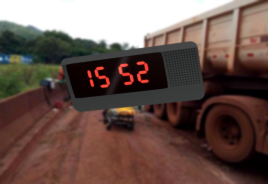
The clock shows **15:52**
